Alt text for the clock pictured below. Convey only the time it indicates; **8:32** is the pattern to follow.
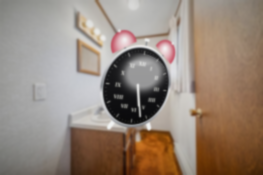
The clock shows **5:27**
